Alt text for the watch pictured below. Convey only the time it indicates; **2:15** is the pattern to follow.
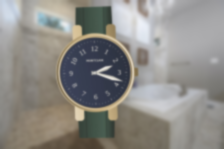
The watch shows **2:18**
